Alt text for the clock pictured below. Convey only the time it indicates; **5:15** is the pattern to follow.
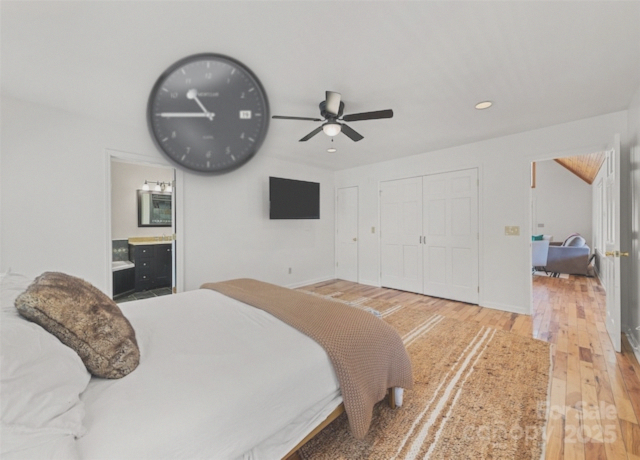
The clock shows **10:45**
